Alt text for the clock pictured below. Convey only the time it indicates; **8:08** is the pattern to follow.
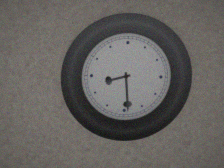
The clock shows **8:29**
